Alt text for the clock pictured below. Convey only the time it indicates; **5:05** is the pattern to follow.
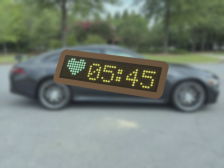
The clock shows **5:45**
